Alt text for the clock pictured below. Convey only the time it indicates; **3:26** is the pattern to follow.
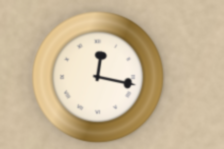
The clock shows **12:17**
